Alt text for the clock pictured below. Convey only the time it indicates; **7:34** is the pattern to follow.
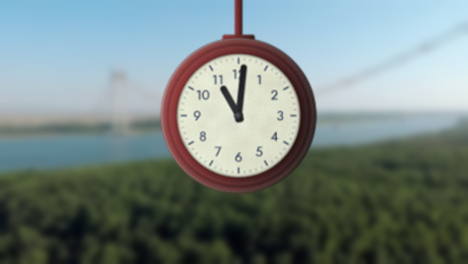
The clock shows **11:01**
